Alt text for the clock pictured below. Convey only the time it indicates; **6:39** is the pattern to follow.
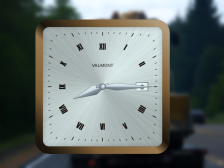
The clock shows **8:15**
